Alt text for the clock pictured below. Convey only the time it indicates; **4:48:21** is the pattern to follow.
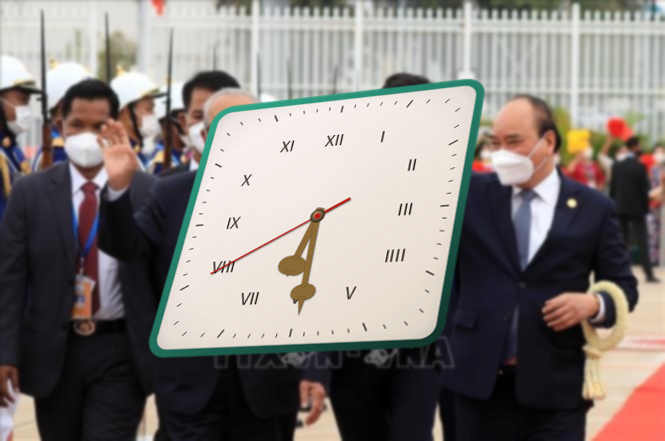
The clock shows **6:29:40**
